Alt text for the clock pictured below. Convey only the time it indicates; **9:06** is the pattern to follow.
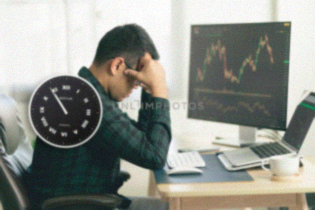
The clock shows **10:54**
